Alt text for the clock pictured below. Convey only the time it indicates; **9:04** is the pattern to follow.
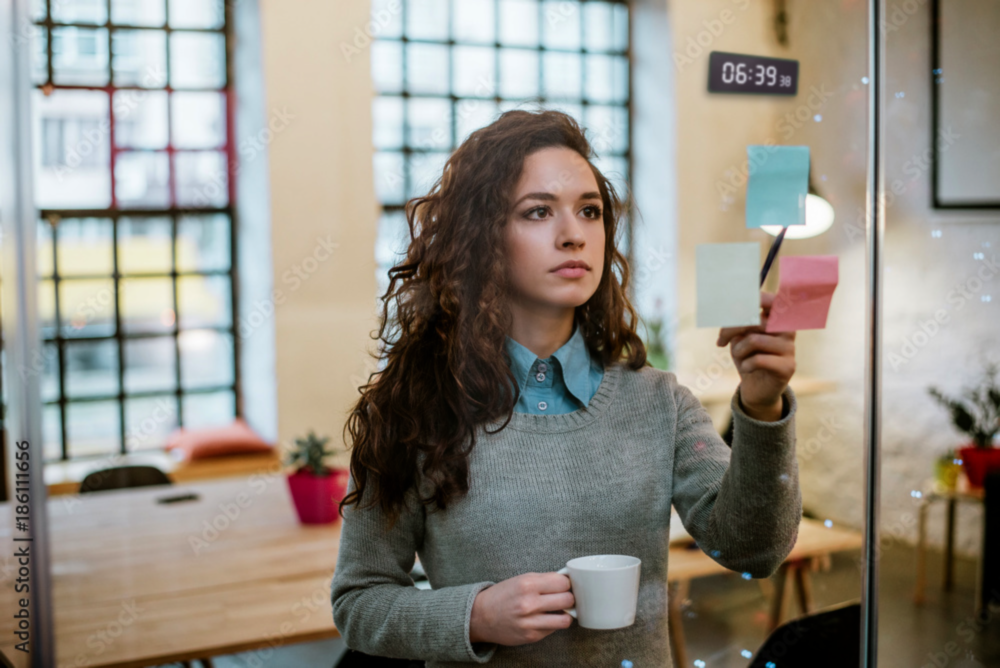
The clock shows **6:39**
